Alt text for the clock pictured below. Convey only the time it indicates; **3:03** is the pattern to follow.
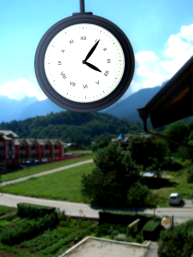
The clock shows **4:06**
